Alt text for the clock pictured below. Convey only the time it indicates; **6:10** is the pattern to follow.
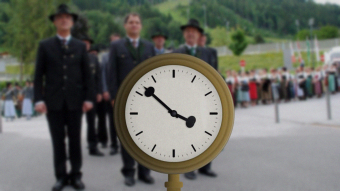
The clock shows **3:52**
